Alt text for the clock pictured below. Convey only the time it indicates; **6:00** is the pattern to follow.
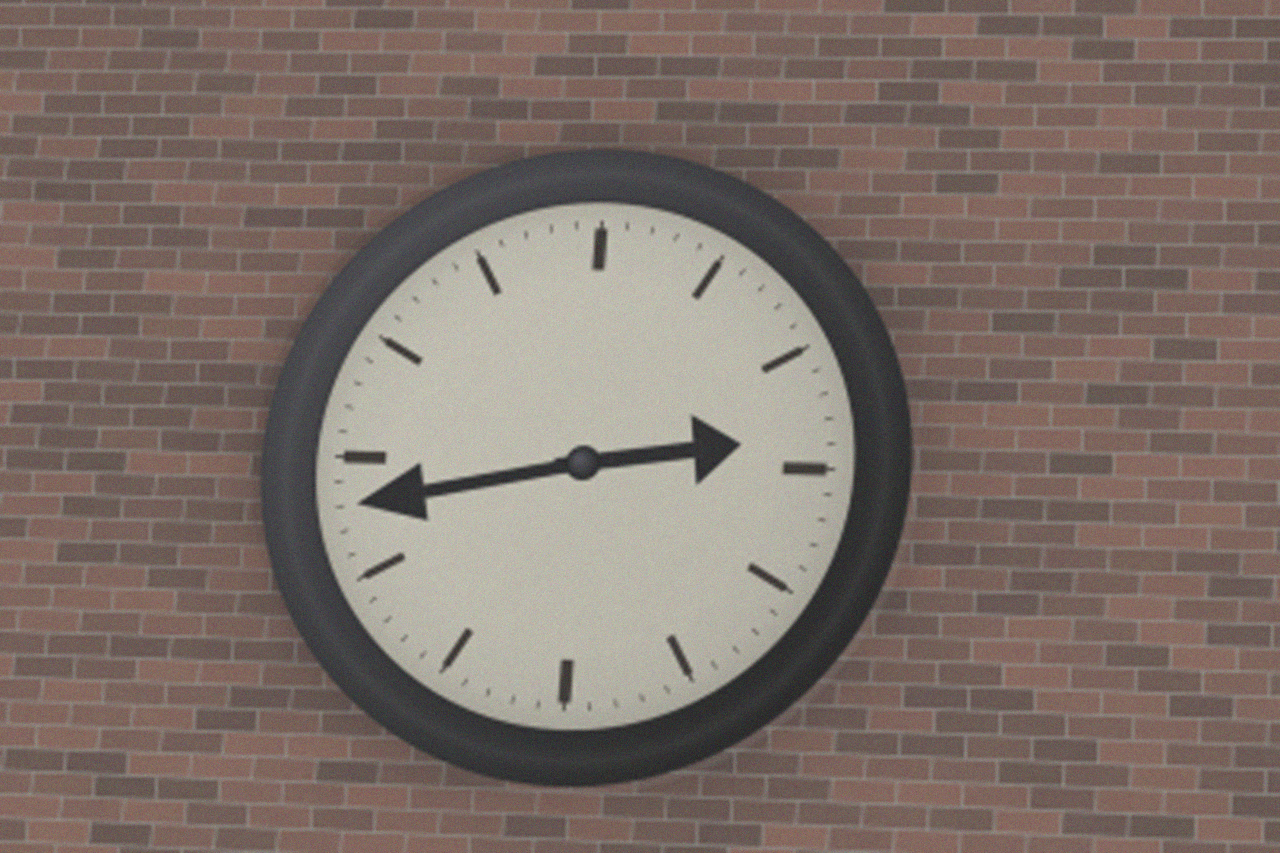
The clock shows **2:43**
